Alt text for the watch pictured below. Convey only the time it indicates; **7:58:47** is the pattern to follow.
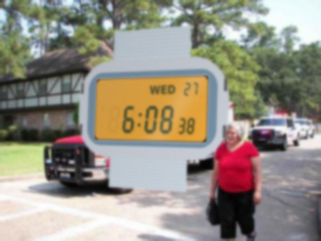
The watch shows **6:08:38**
